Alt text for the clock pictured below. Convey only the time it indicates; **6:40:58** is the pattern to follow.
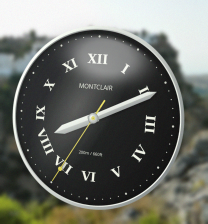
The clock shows **8:10:35**
